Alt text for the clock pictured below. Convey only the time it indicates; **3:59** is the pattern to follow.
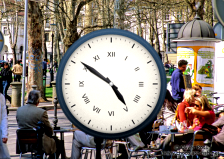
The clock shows **4:51**
